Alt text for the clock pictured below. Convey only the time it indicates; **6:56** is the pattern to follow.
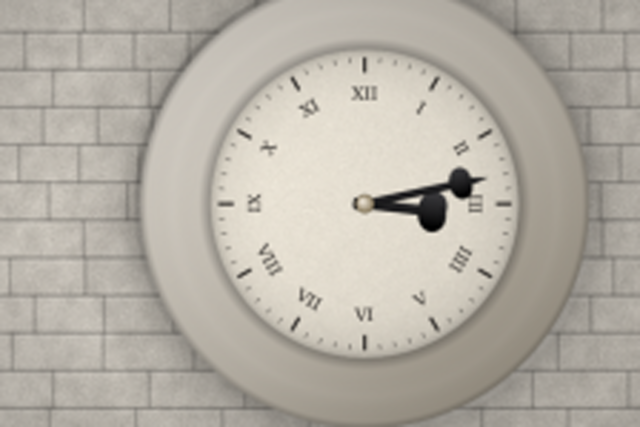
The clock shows **3:13**
